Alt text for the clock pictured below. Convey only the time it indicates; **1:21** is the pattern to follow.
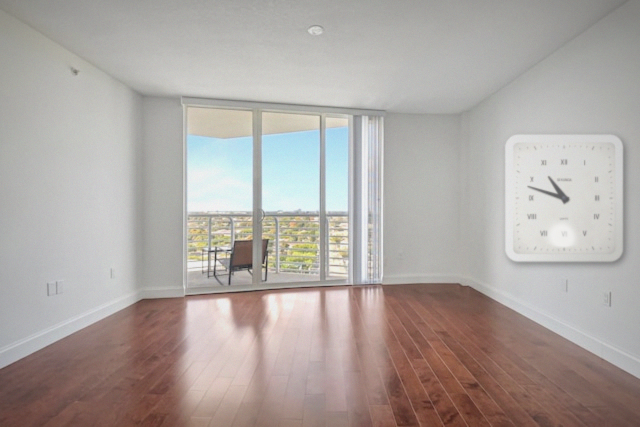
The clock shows **10:48**
